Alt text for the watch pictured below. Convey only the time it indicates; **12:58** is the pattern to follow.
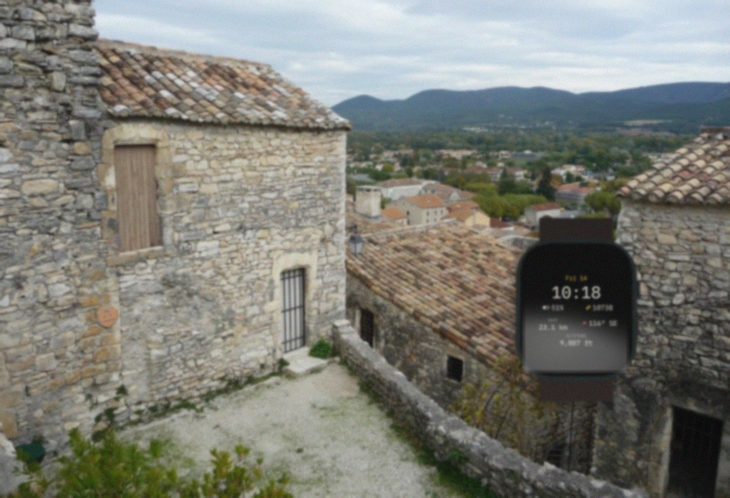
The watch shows **10:18**
